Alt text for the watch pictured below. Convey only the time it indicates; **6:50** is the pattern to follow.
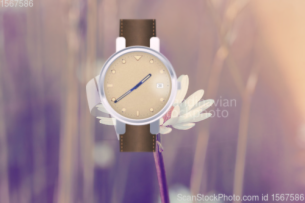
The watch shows **1:39**
